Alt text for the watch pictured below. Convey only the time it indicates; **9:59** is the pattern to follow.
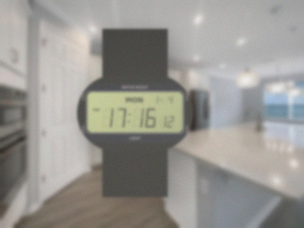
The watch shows **17:16**
